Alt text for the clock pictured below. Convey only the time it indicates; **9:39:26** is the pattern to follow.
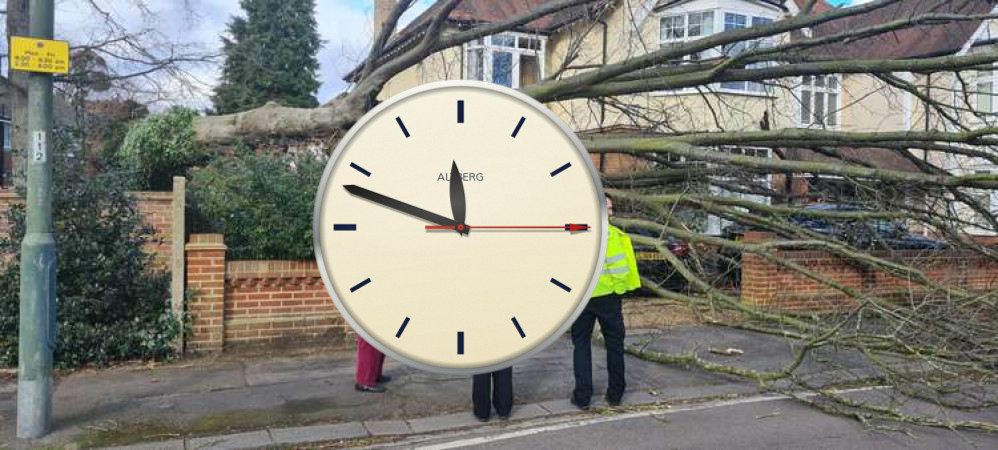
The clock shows **11:48:15**
